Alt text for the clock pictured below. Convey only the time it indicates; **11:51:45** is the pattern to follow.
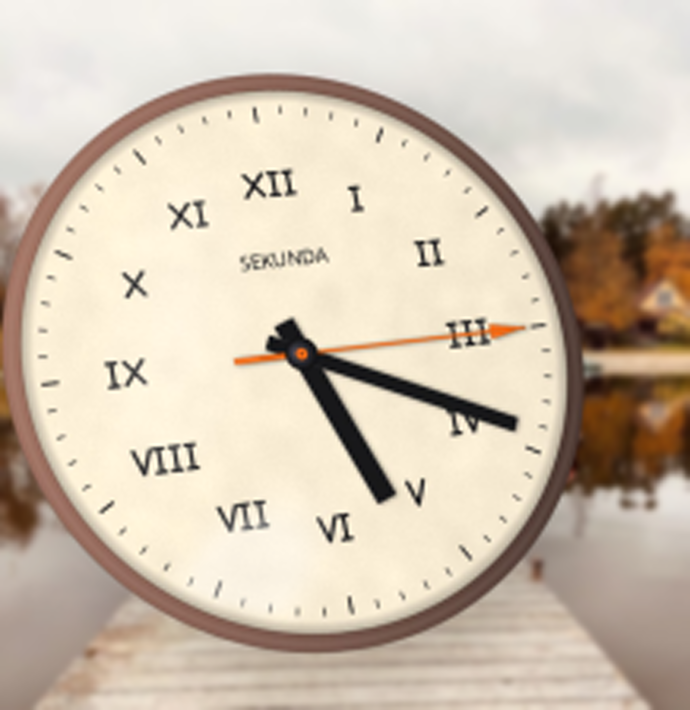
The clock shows **5:19:15**
